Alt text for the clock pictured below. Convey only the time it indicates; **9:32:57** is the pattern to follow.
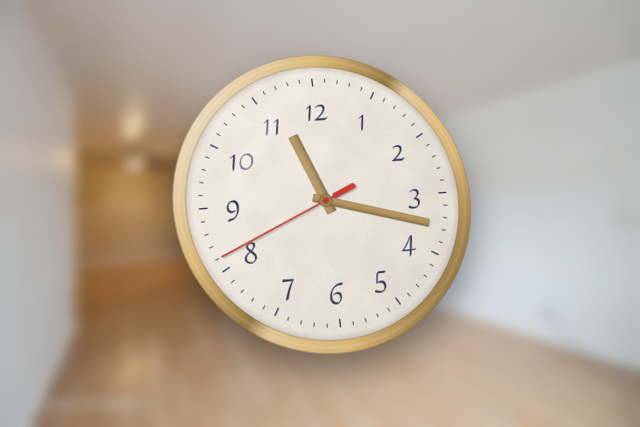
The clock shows **11:17:41**
